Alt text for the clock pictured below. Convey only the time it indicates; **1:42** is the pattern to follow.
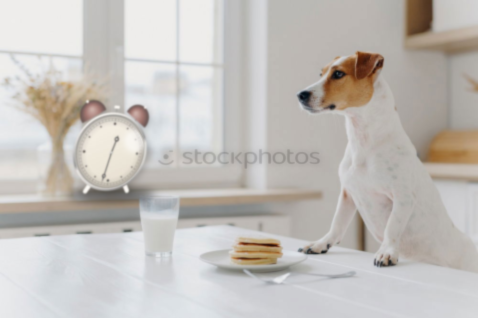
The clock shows **12:32**
